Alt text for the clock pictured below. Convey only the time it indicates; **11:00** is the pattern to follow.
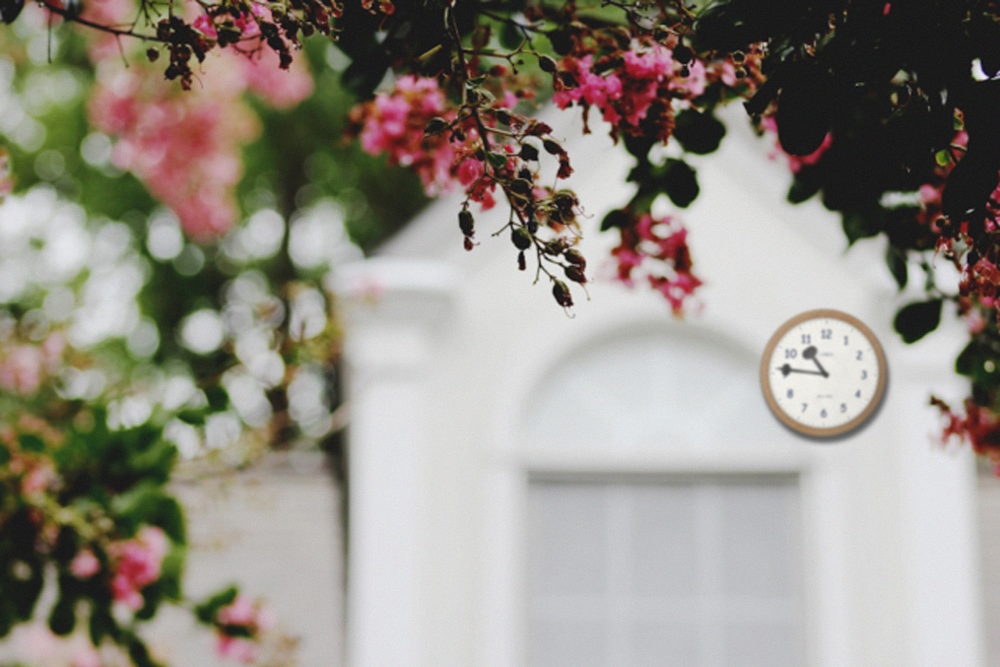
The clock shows **10:46**
